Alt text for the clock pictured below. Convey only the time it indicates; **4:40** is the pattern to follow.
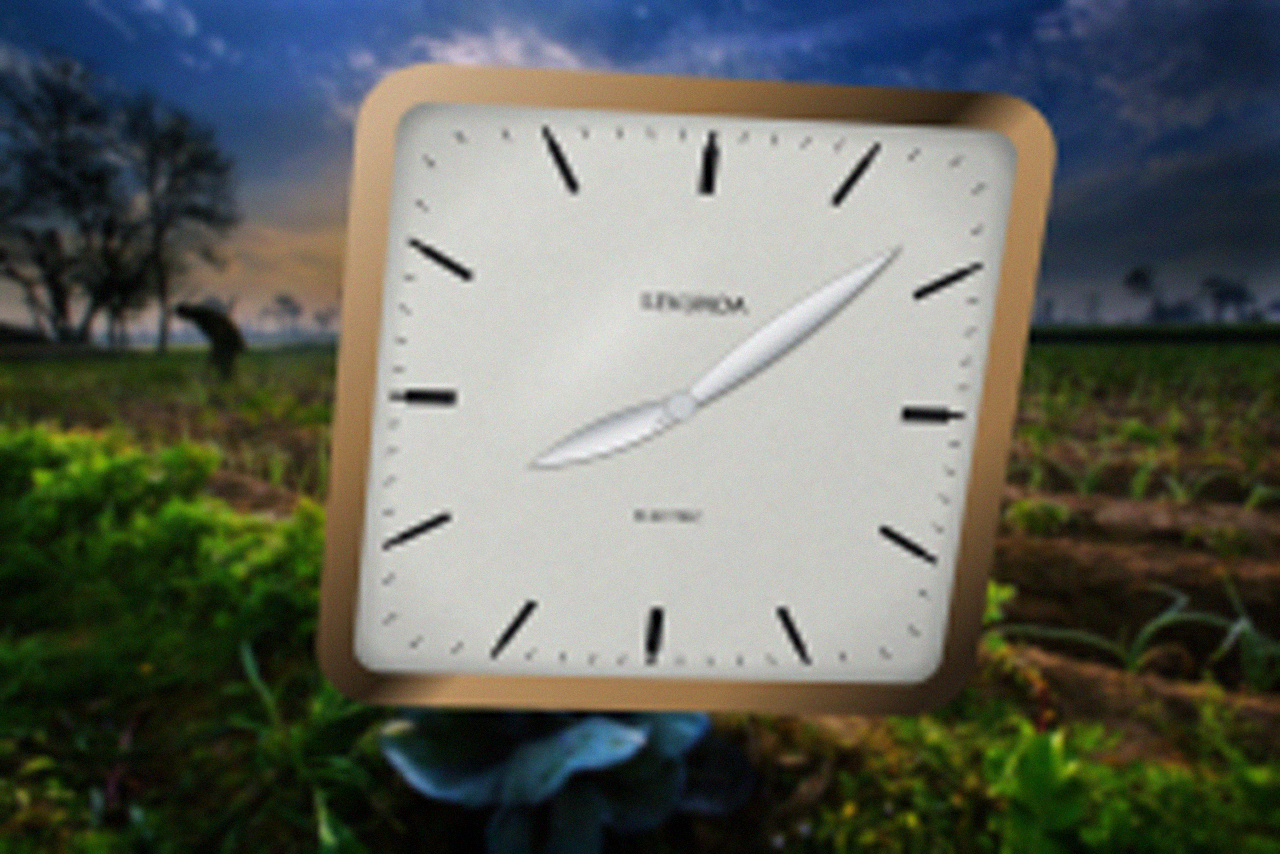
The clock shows **8:08**
